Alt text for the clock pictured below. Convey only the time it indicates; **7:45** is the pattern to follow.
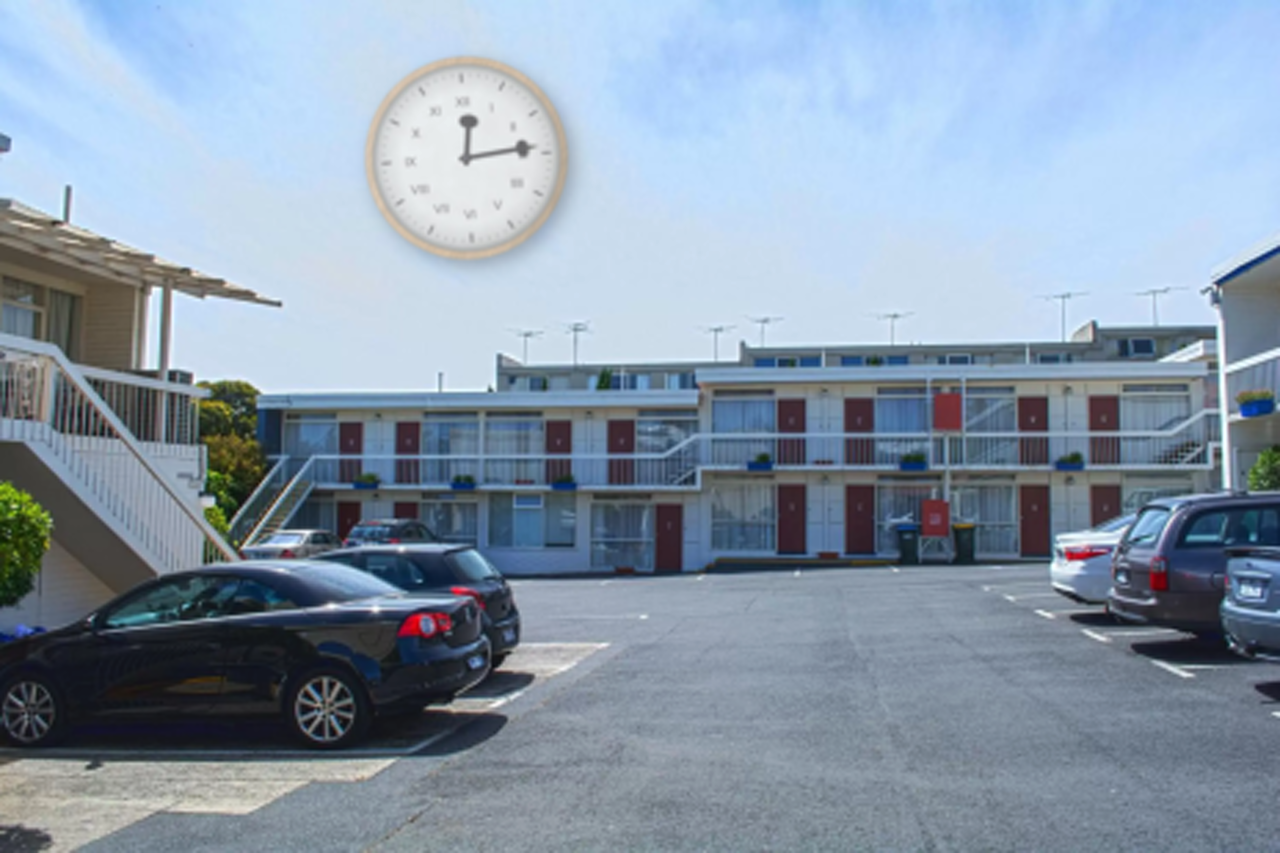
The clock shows **12:14**
